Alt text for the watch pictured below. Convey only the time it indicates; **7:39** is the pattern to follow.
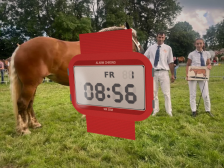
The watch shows **8:56**
